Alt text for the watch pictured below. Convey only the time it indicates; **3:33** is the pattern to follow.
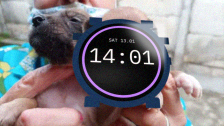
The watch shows **14:01**
